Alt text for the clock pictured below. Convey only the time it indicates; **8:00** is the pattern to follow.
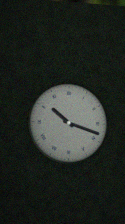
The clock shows **10:18**
